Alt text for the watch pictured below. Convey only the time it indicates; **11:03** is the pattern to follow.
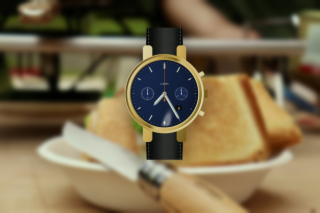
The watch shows **7:25**
